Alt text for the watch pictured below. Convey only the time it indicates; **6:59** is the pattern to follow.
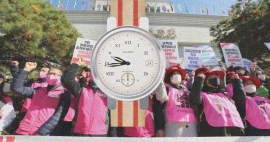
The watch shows **9:44**
